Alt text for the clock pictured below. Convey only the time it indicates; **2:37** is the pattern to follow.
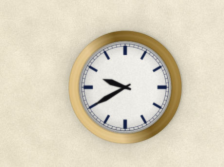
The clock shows **9:40**
